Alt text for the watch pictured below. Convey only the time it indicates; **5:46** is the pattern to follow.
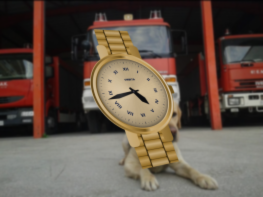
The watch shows **4:43**
